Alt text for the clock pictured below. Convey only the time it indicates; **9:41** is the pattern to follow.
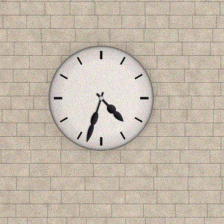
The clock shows **4:33**
